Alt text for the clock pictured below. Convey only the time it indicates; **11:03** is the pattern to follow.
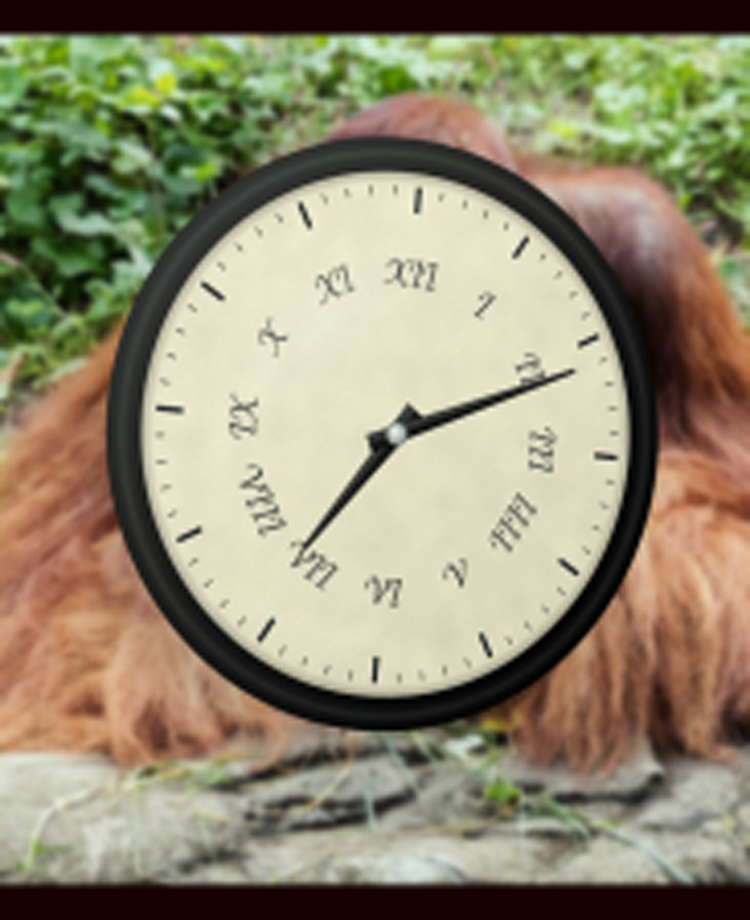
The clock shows **7:11**
